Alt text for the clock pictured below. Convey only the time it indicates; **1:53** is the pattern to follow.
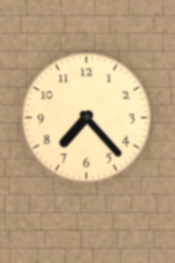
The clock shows **7:23**
